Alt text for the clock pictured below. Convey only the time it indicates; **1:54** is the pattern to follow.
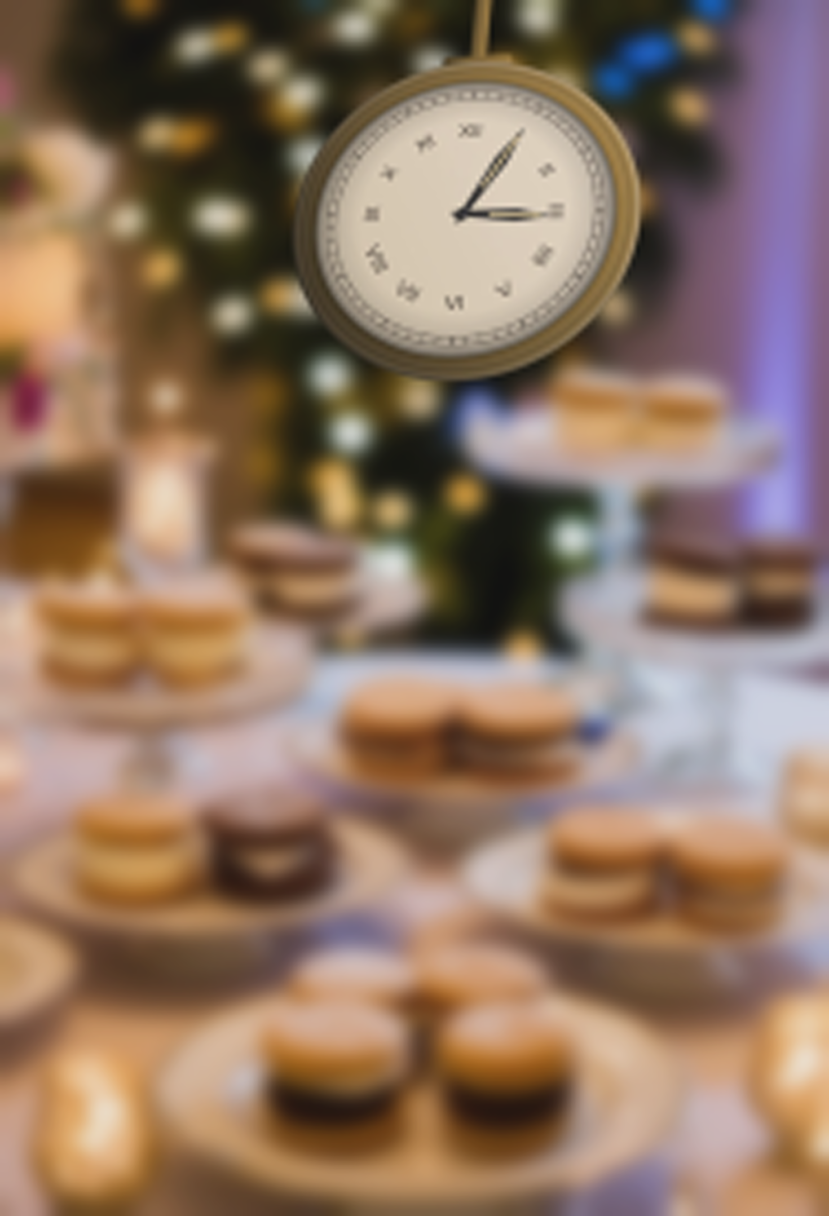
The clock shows **3:05**
